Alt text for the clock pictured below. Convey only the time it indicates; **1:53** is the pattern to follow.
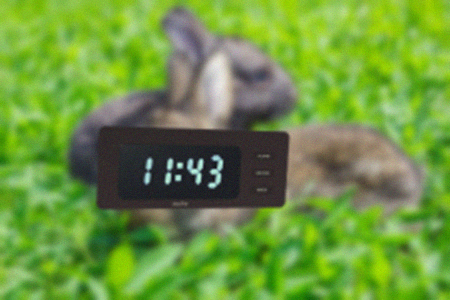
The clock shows **11:43**
